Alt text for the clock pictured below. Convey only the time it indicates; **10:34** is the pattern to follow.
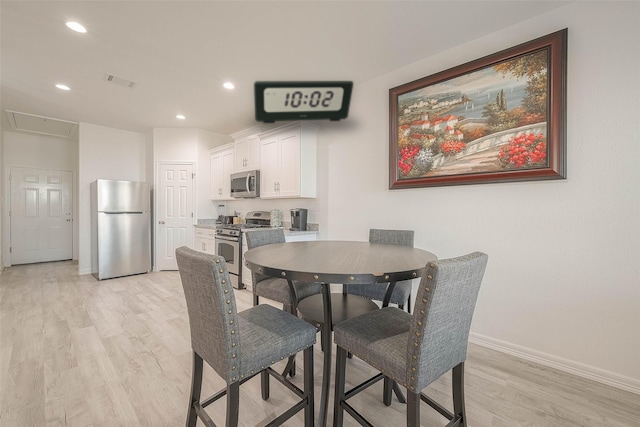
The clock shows **10:02**
